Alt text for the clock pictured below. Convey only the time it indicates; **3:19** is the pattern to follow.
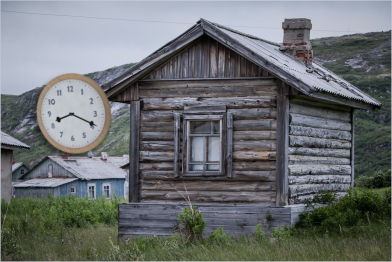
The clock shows **8:19**
